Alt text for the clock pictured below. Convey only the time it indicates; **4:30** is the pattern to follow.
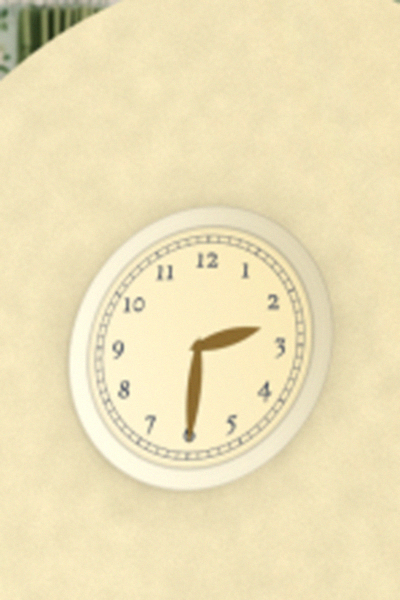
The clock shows **2:30**
